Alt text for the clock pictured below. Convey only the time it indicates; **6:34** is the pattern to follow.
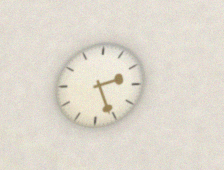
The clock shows **2:26**
